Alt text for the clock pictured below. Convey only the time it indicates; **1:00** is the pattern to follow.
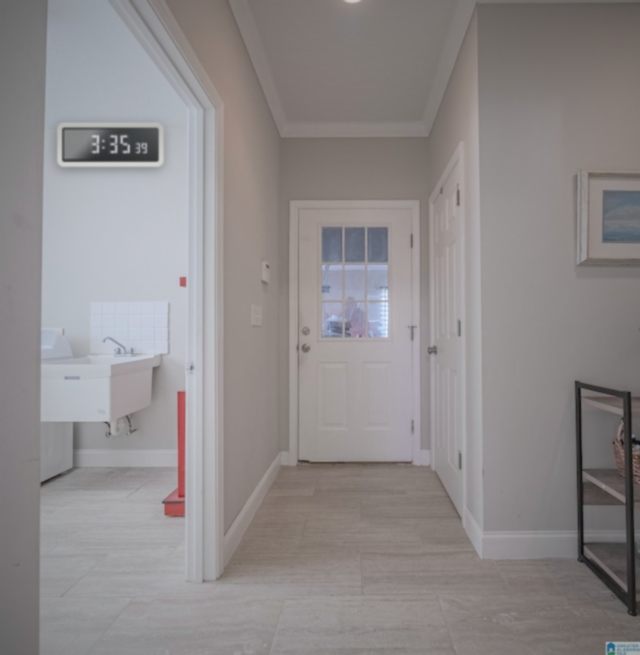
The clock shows **3:35**
